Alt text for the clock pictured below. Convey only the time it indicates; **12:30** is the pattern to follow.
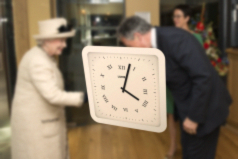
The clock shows **4:03**
